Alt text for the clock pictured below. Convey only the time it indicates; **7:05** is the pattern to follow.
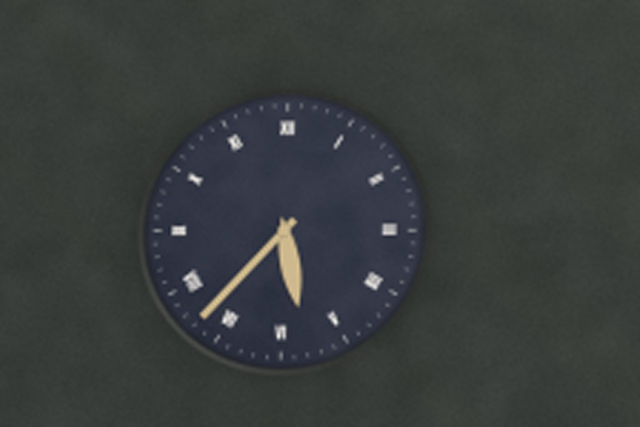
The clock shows **5:37**
